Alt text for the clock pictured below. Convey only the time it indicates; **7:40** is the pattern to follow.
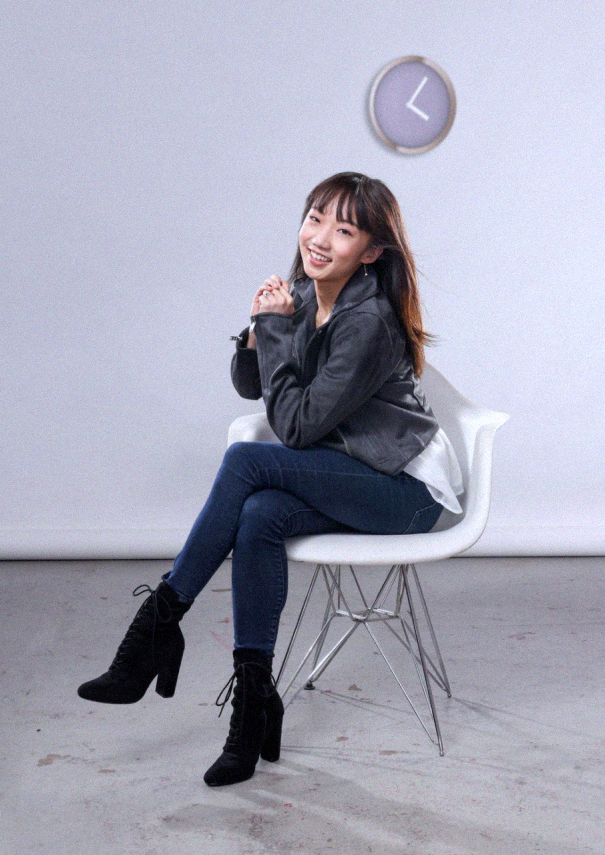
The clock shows **4:06**
